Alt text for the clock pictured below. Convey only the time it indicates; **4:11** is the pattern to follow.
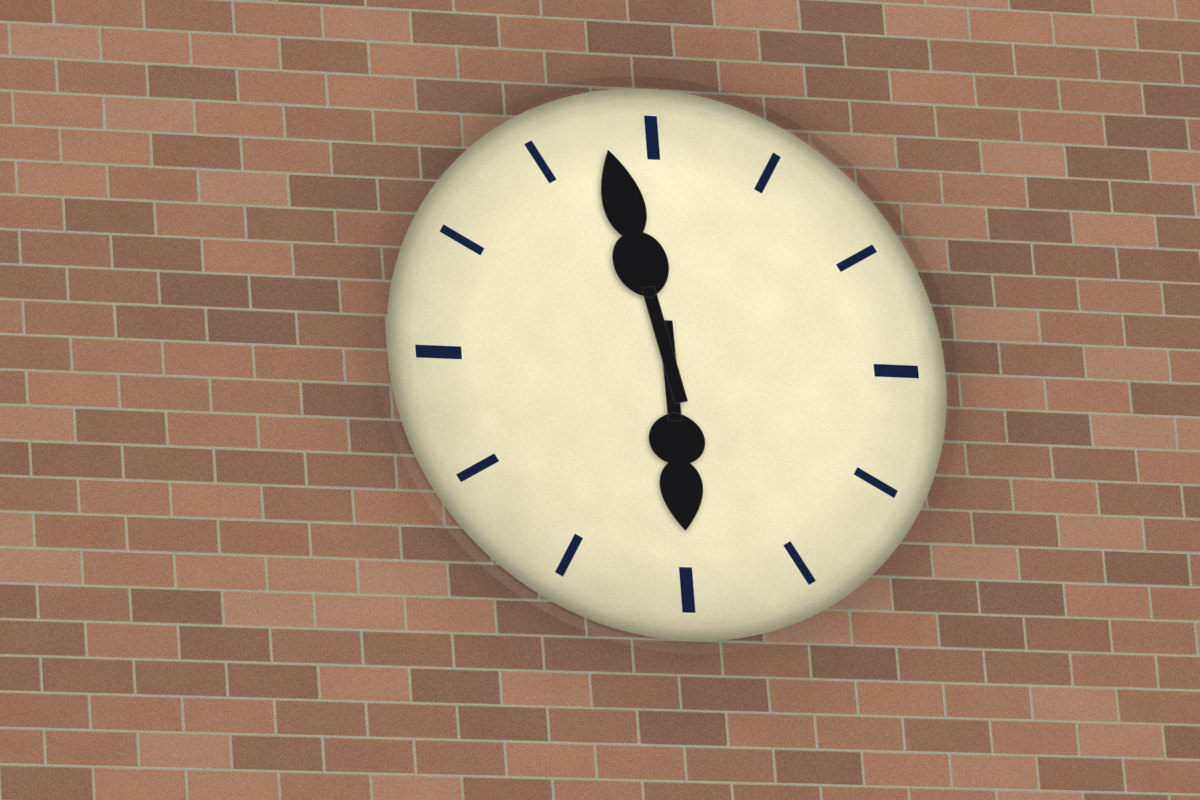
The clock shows **5:58**
